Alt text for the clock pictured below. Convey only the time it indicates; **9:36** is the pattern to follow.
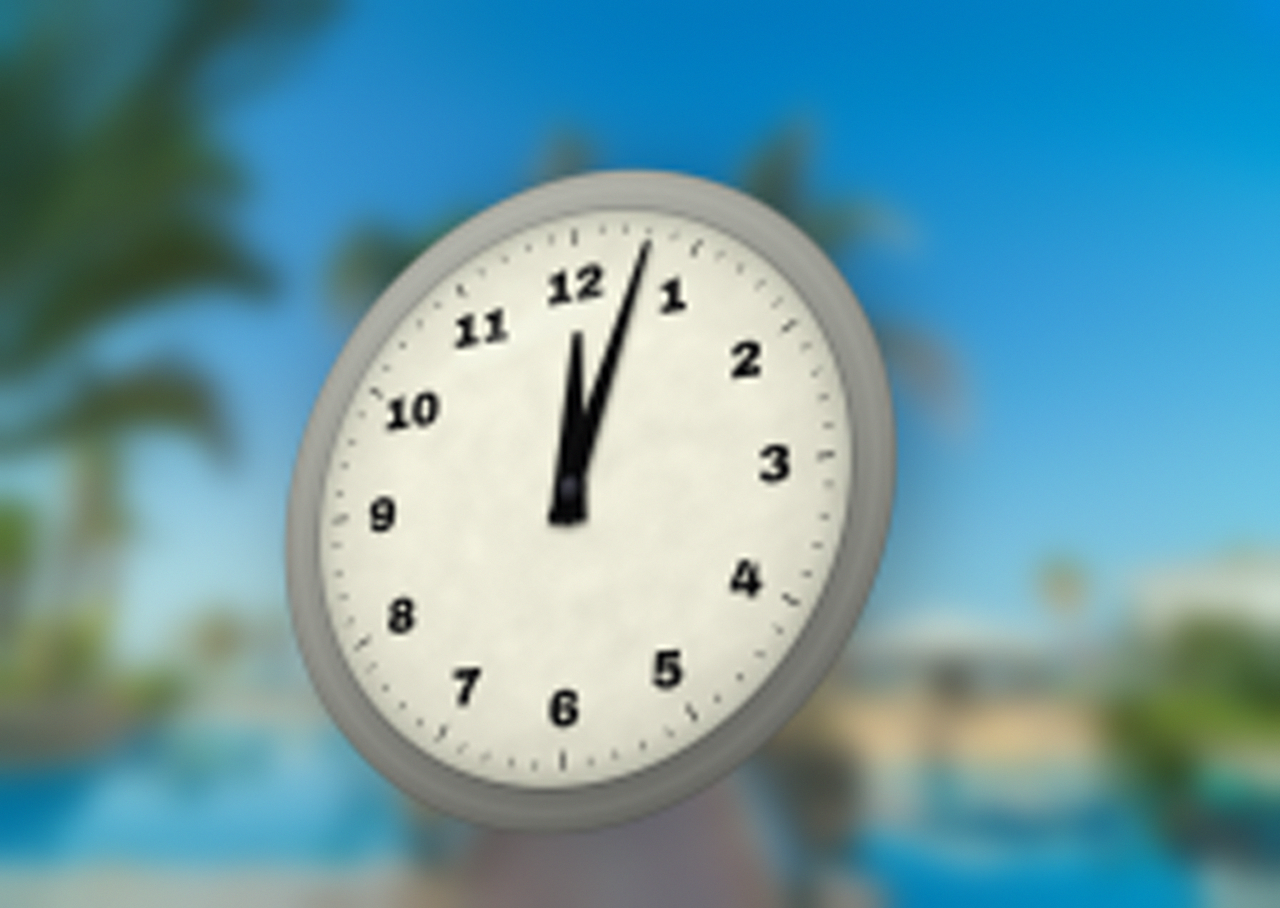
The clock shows **12:03**
